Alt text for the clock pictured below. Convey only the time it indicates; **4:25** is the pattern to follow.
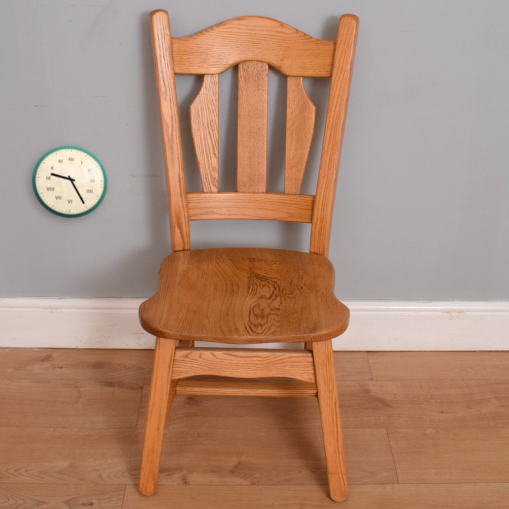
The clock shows **9:25**
